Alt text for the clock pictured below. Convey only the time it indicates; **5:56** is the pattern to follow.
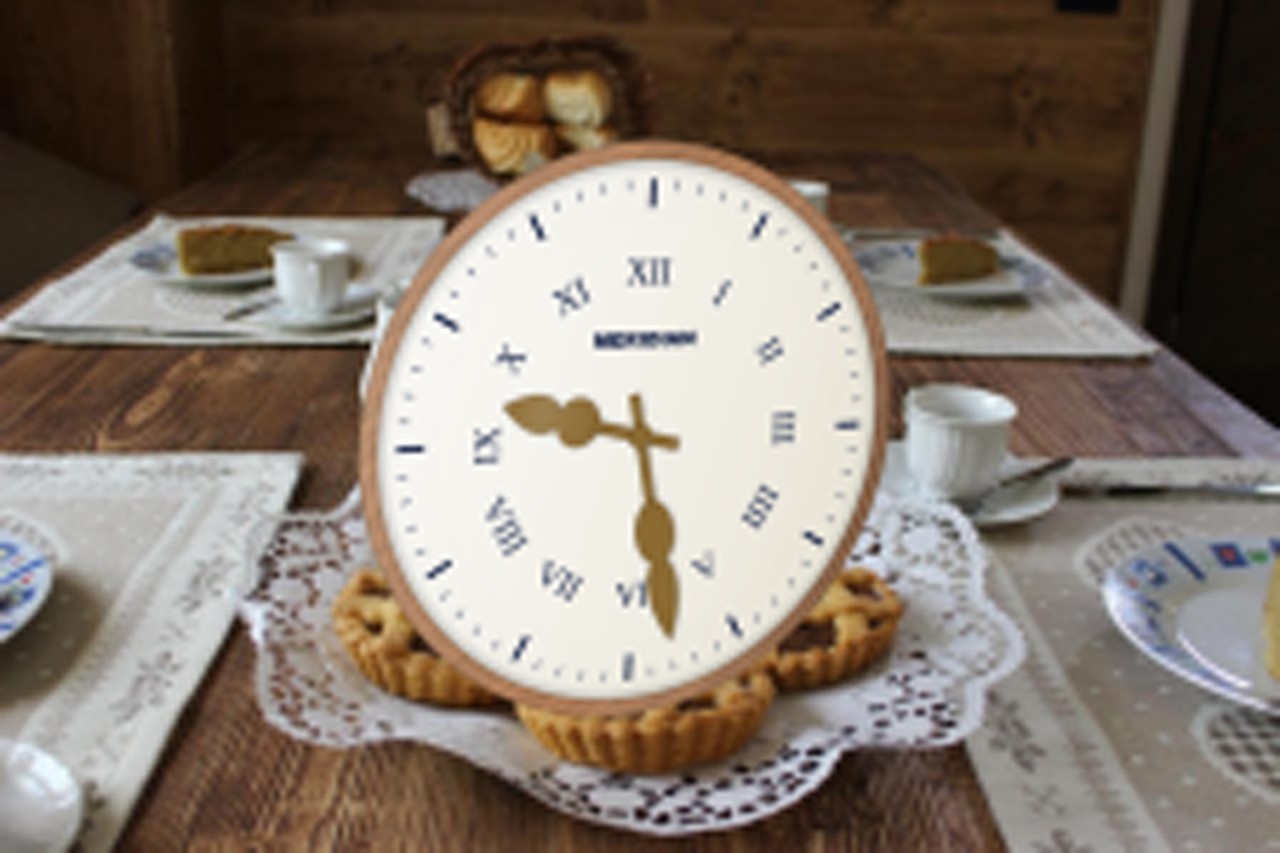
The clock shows **9:28**
